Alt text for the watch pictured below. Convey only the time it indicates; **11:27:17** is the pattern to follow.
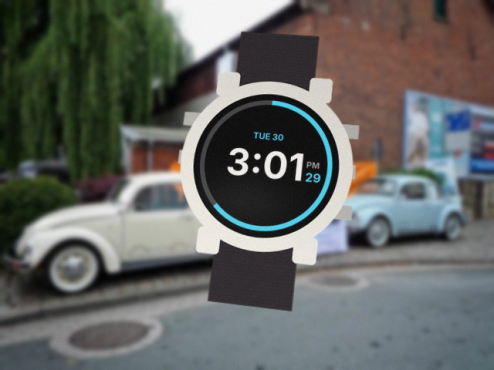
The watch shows **3:01:29**
